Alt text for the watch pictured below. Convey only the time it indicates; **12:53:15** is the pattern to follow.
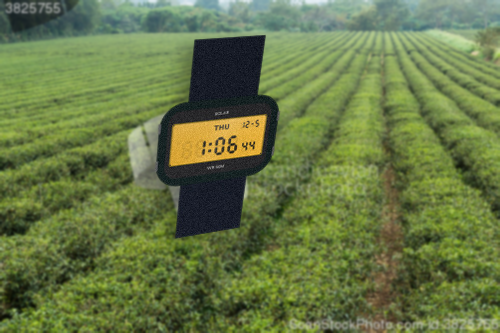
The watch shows **1:06:44**
